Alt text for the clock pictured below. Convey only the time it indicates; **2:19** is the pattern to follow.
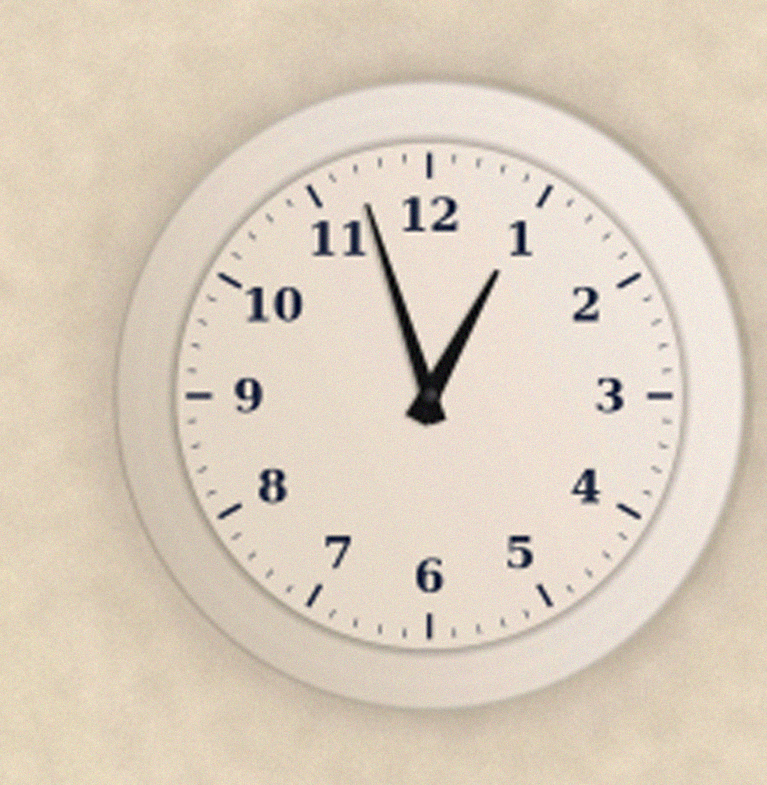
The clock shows **12:57**
